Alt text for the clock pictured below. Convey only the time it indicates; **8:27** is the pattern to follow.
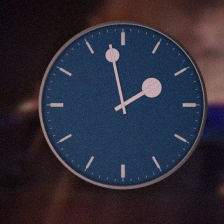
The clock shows **1:58**
